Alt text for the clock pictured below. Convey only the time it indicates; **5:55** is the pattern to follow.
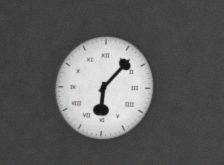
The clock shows **6:07**
